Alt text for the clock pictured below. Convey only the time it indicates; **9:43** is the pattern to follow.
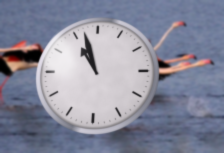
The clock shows **10:57**
